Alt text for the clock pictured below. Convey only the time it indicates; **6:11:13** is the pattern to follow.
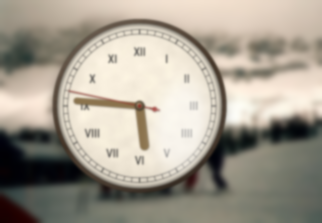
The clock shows **5:45:47**
